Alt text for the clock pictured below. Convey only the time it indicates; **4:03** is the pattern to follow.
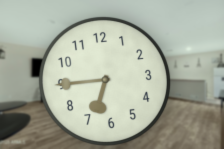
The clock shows **6:45**
